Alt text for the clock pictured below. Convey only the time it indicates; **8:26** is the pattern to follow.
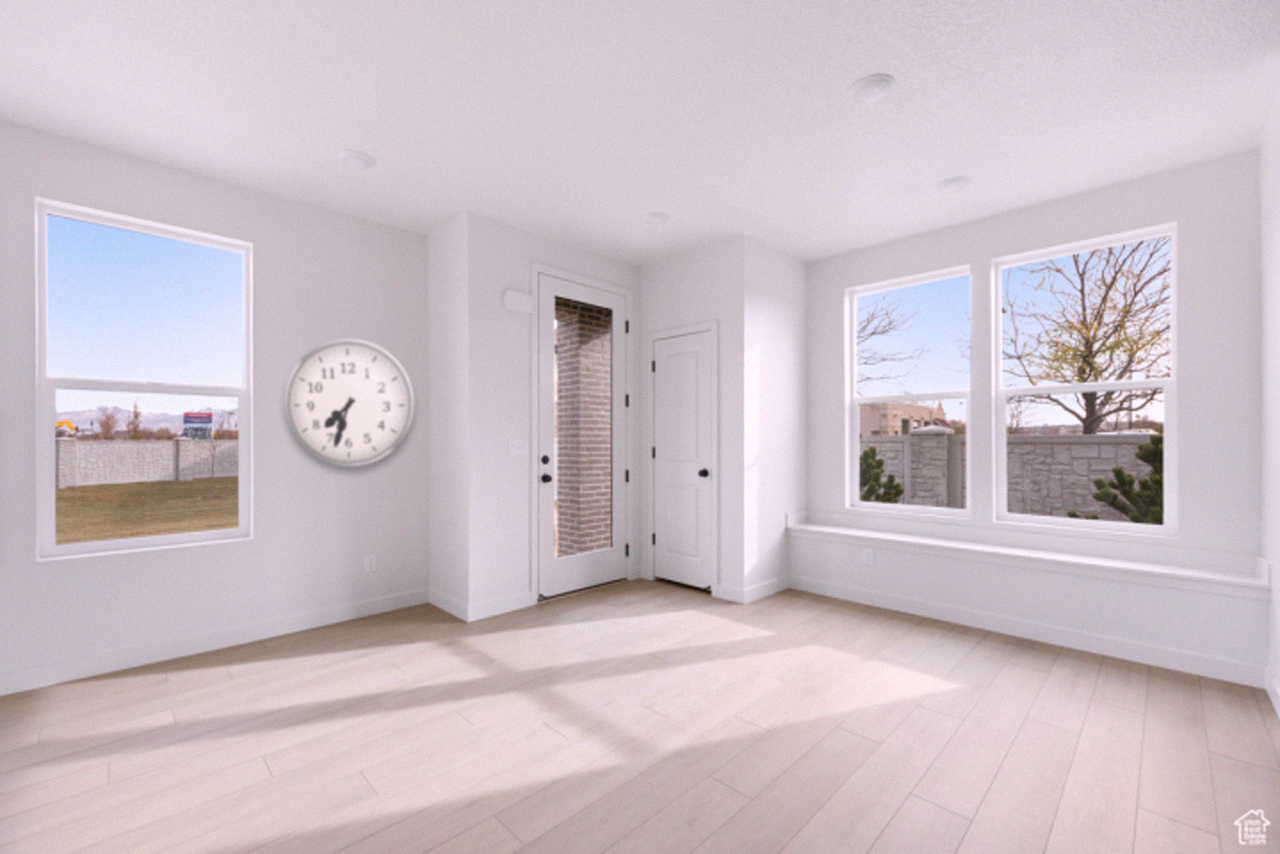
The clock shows **7:33**
